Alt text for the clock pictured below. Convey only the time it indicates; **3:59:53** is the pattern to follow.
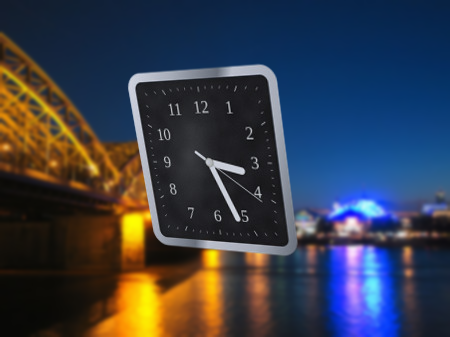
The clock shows **3:26:21**
